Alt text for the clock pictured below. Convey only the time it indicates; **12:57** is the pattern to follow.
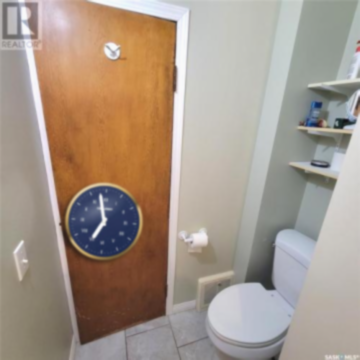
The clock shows **6:58**
